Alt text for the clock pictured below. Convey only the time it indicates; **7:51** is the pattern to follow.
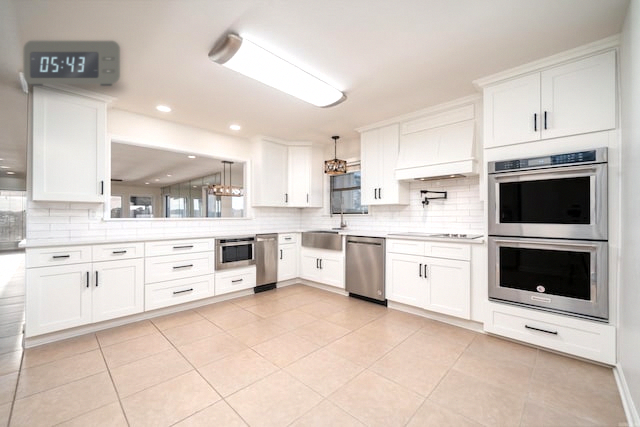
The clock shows **5:43**
